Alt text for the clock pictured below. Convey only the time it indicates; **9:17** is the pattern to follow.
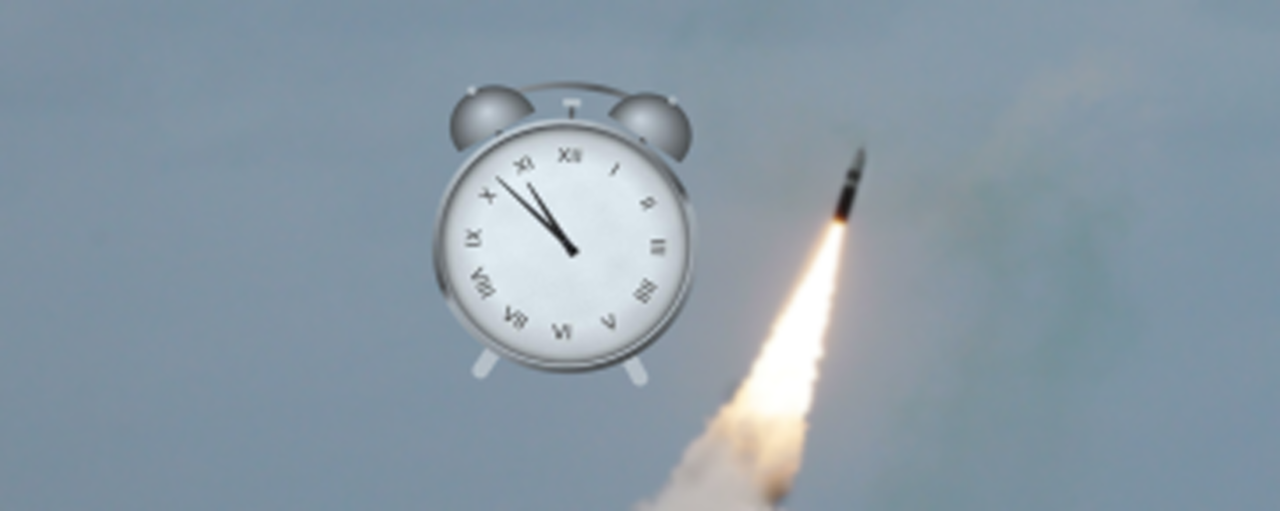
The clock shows **10:52**
